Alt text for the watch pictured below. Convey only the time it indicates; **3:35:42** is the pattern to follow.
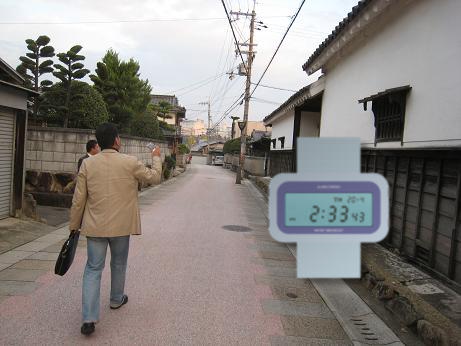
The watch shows **2:33:43**
